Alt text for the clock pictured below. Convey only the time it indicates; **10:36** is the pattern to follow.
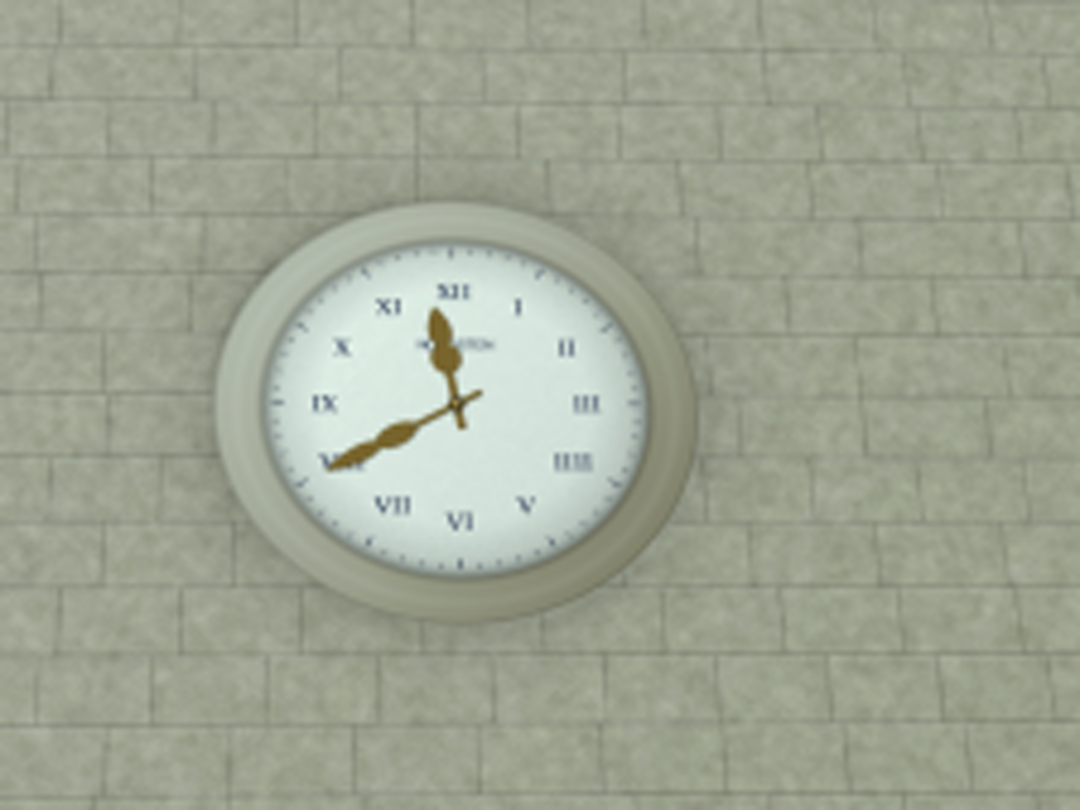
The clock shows **11:40**
